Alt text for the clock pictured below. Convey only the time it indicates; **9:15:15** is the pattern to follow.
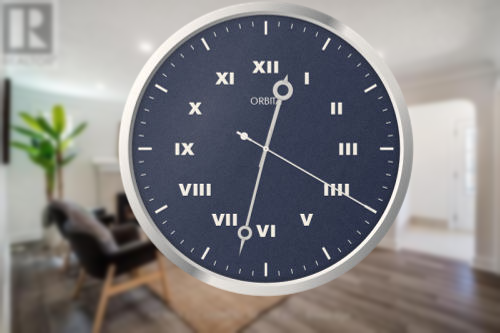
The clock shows **12:32:20**
